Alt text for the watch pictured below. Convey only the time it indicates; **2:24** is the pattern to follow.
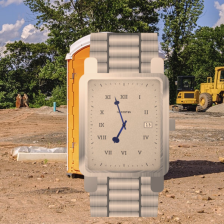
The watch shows **6:57**
